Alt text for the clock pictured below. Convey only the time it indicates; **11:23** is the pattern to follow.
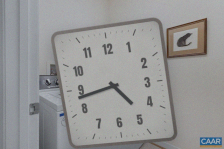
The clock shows **4:43**
